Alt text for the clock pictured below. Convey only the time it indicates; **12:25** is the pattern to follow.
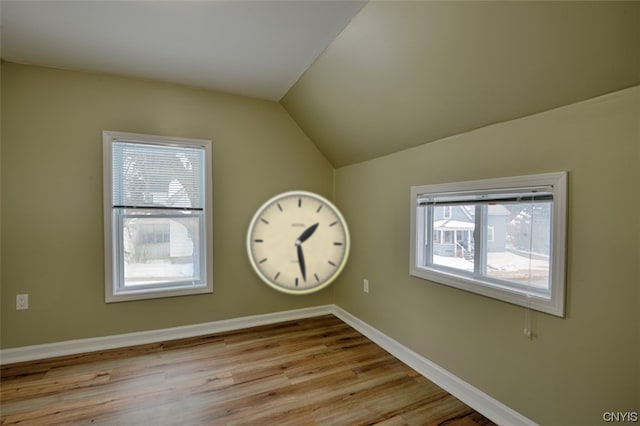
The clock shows **1:28**
